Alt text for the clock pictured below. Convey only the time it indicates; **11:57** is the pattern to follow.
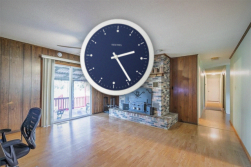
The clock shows **2:24**
